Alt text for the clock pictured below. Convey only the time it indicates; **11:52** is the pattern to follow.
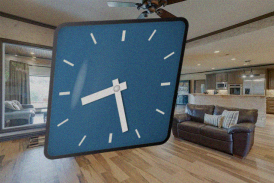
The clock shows **8:27**
